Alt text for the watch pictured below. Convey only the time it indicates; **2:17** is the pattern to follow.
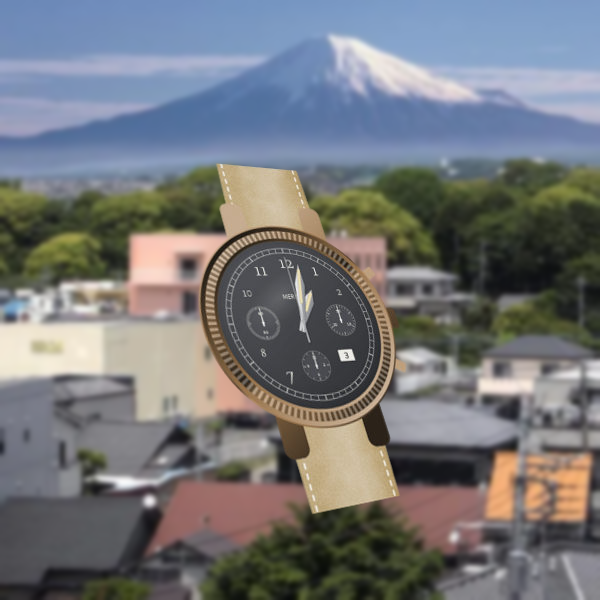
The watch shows **1:02**
